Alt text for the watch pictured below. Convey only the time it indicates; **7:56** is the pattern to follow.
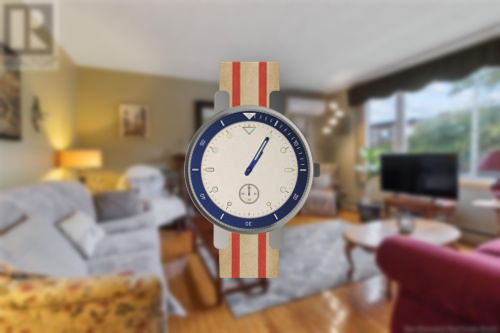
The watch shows **1:05**
